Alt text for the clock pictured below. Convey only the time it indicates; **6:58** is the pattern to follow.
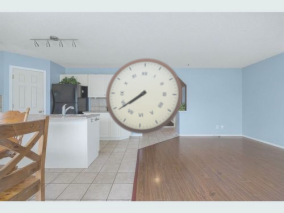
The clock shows **7:39**
